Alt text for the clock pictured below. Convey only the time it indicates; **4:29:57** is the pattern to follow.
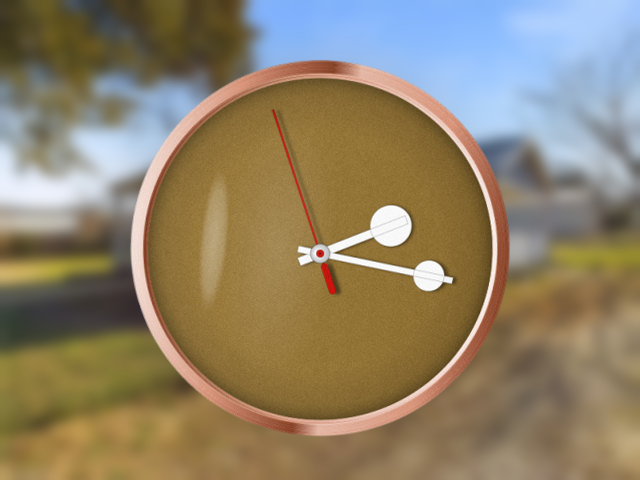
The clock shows **2:16:57**
